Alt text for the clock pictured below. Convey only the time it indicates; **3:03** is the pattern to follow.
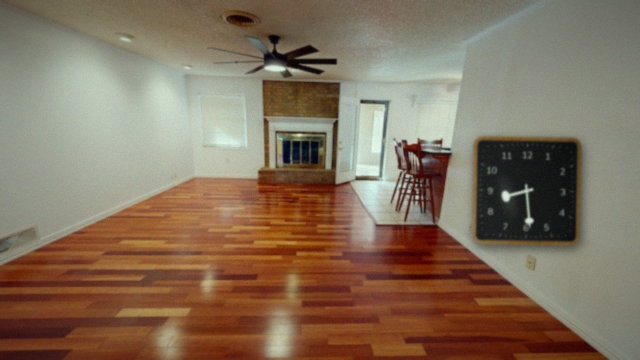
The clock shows **8:29**
